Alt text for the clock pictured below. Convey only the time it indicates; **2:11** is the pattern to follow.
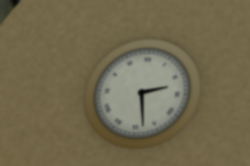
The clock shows **2:28**
